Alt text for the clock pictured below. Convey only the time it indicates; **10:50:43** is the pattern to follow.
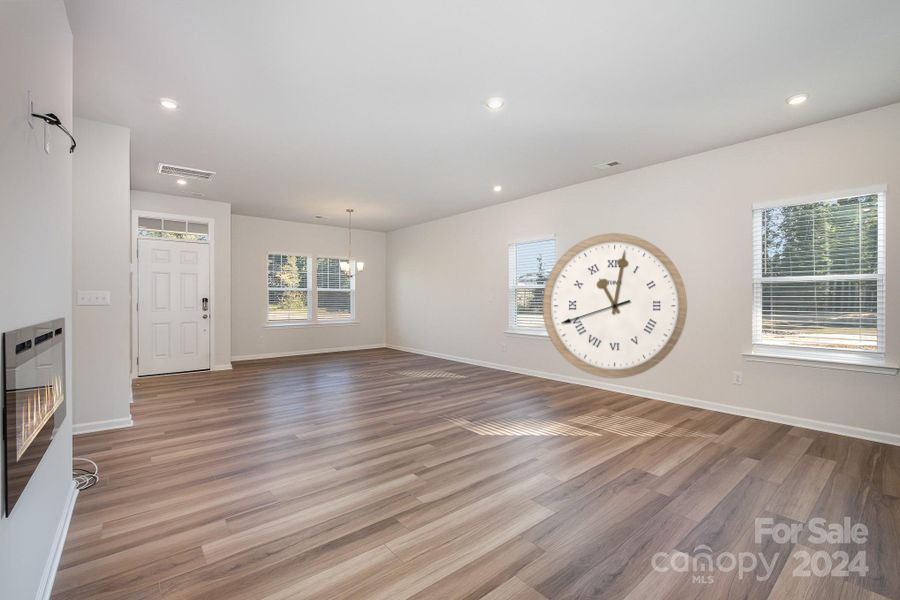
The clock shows **11:01:42**
